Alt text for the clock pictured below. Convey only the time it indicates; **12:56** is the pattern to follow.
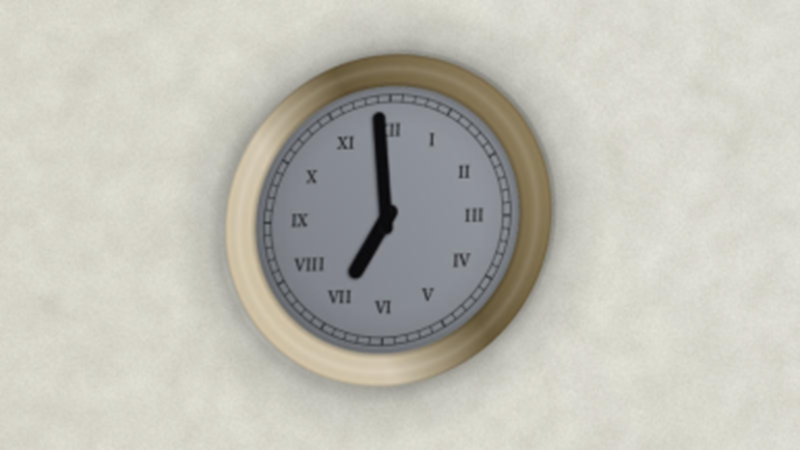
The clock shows **6:59**
